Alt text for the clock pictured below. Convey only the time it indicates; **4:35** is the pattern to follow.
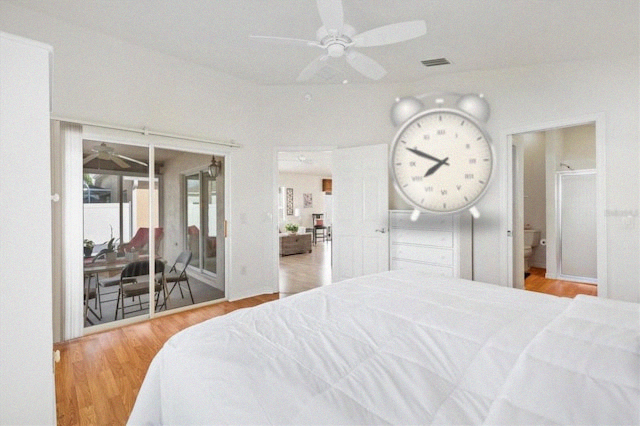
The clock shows **7:49**
